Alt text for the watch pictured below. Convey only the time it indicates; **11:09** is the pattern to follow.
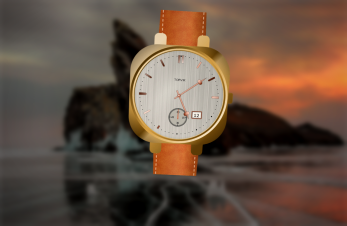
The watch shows **5:09**
